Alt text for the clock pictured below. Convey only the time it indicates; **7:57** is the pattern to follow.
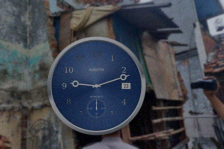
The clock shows **9:12**
